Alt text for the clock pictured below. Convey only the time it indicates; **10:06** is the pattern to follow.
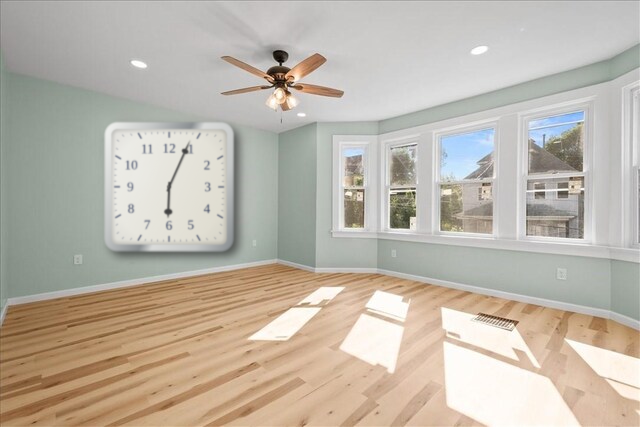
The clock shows **6:04**
